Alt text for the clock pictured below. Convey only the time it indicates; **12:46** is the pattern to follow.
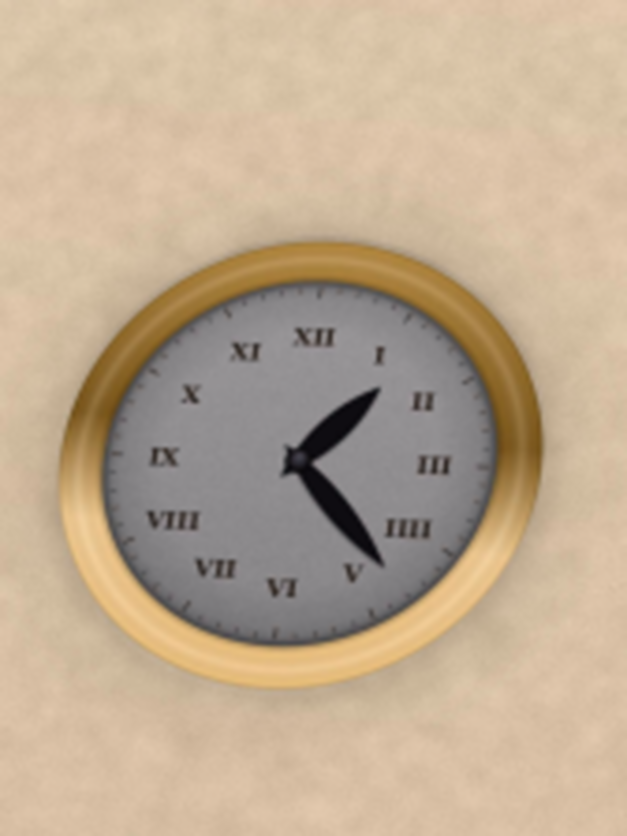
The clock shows **1:23**
